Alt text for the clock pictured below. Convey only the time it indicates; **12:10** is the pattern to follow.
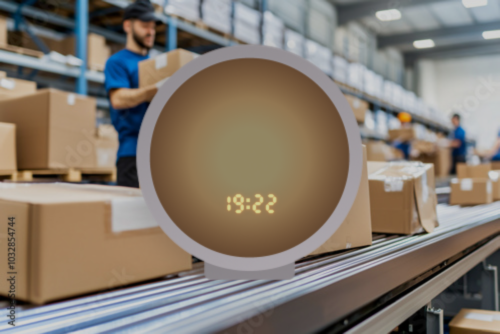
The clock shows **19:22**
